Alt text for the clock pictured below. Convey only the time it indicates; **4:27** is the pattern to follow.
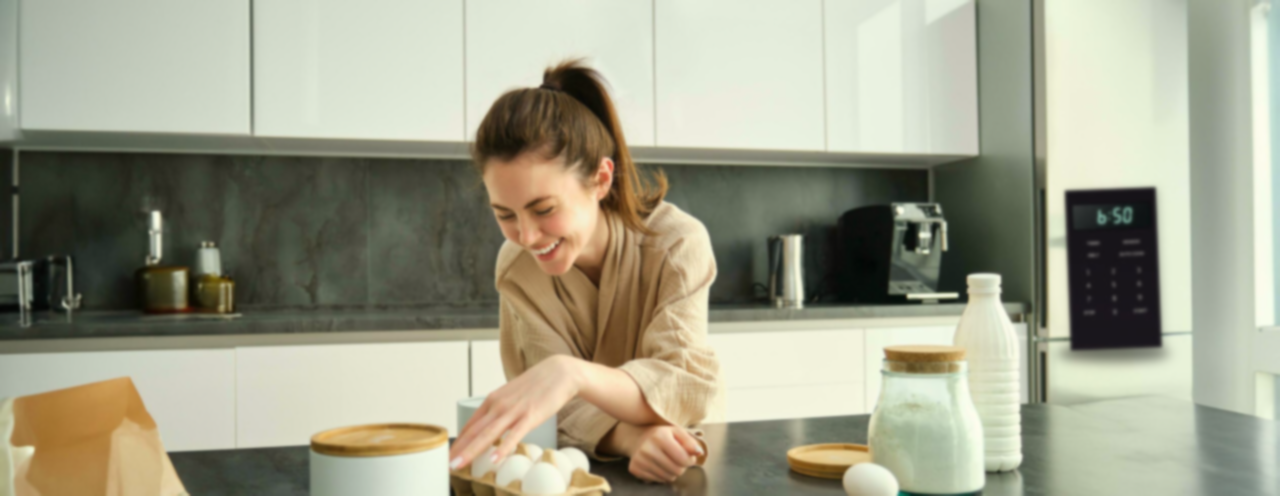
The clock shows **6:50**
